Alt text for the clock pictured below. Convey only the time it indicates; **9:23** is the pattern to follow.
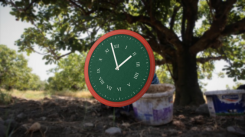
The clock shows **1:58**
